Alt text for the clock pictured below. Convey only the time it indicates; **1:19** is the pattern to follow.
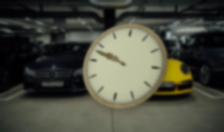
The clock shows **9:48**
